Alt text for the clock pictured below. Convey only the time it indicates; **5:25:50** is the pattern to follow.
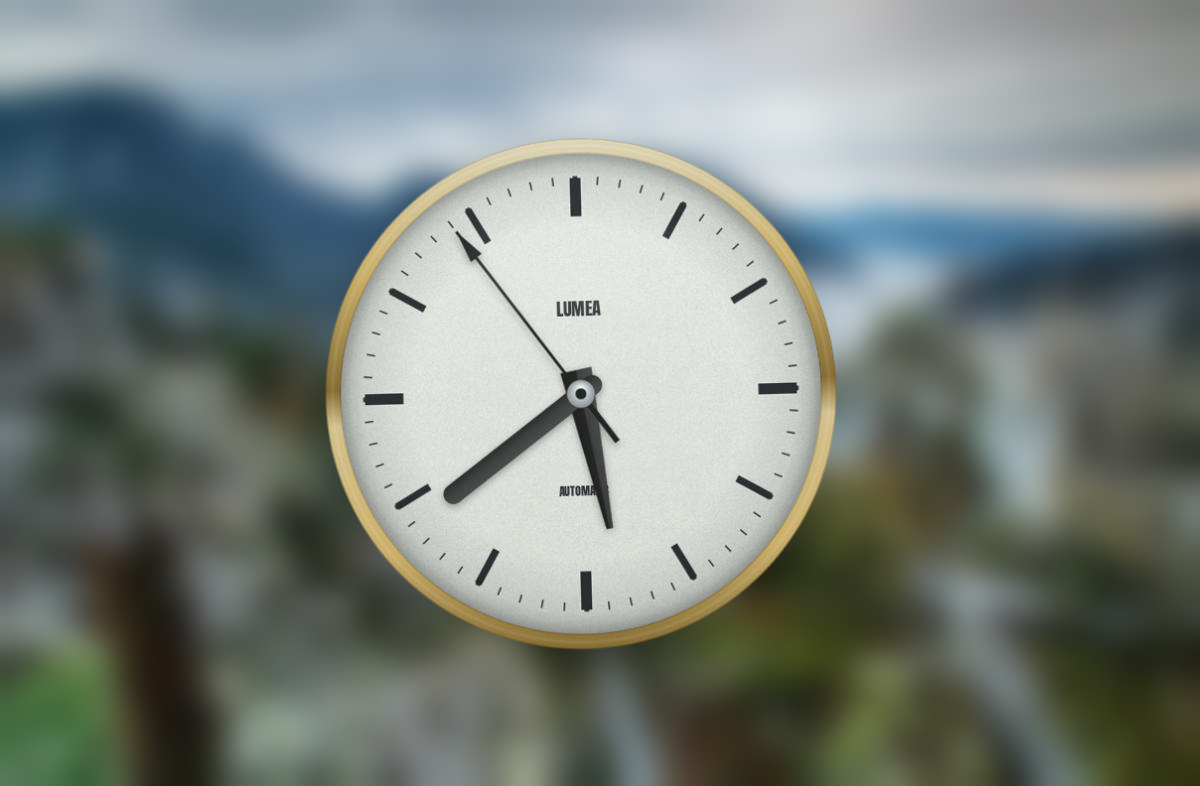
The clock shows **5:38:54**
